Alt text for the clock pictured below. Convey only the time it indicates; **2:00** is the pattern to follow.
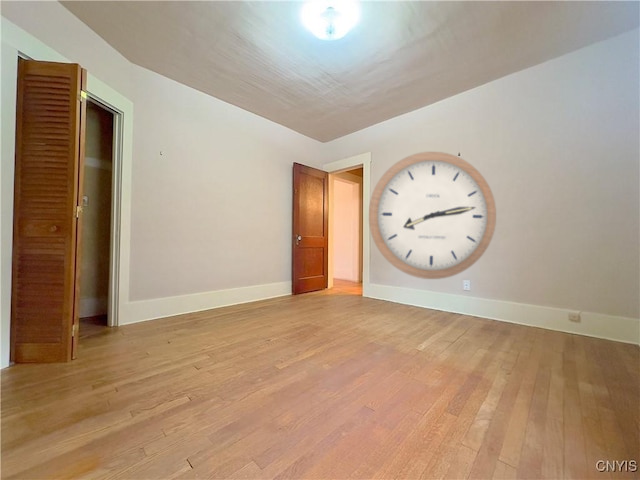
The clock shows **8:13**
